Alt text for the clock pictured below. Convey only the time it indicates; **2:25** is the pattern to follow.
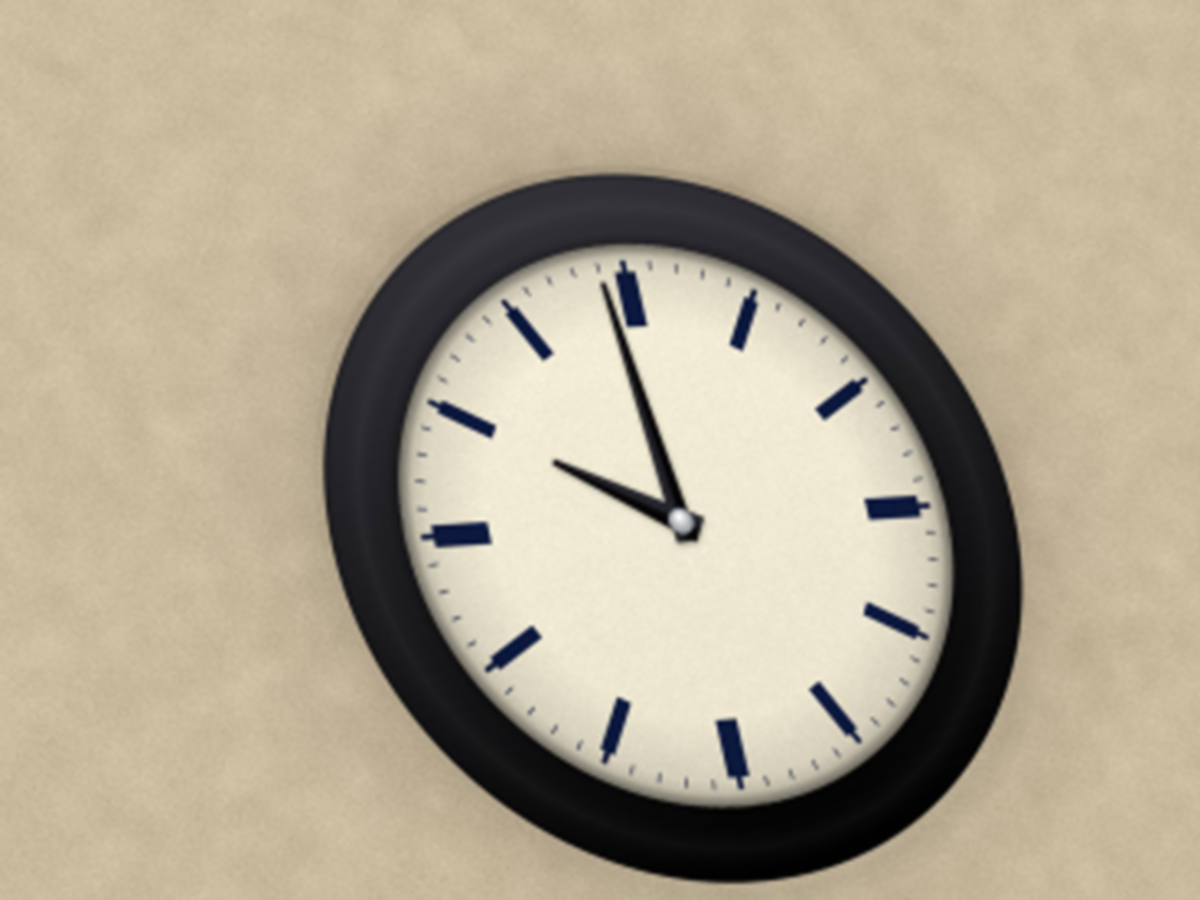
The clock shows **9:59**
